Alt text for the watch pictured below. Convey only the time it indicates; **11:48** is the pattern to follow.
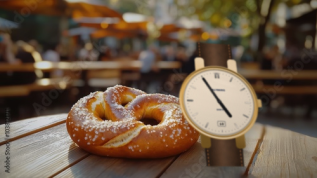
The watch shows **4:55**
